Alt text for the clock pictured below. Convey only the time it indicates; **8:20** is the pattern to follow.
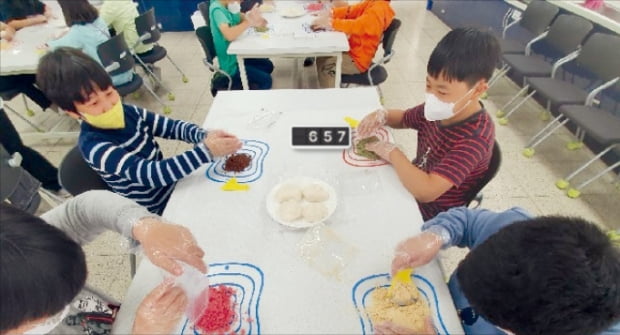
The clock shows **6:57**
